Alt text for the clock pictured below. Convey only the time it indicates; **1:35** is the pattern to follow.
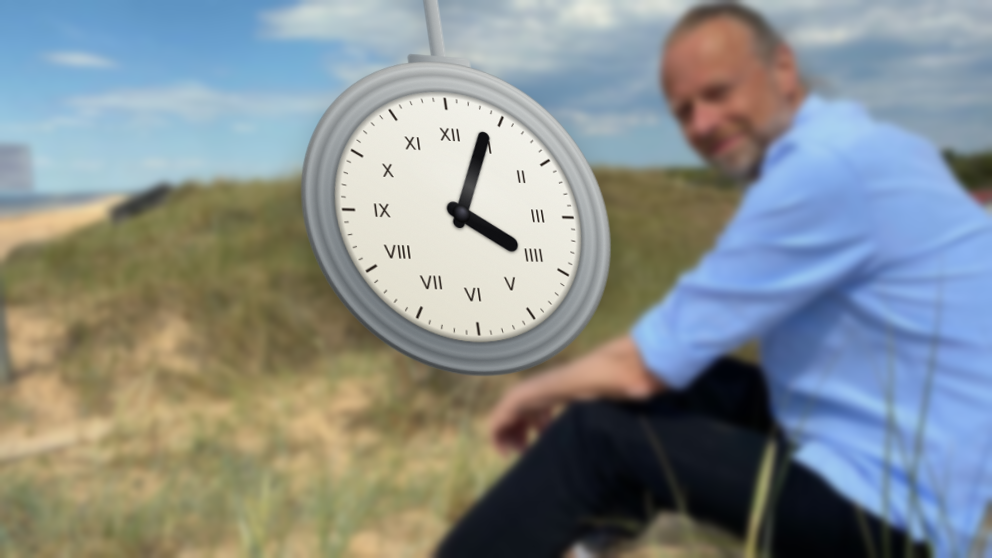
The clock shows **4:04**
